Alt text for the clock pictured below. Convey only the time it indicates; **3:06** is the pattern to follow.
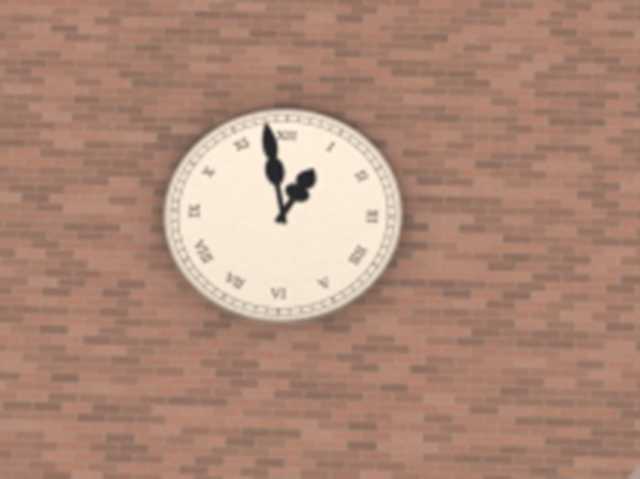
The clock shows **12:58**
